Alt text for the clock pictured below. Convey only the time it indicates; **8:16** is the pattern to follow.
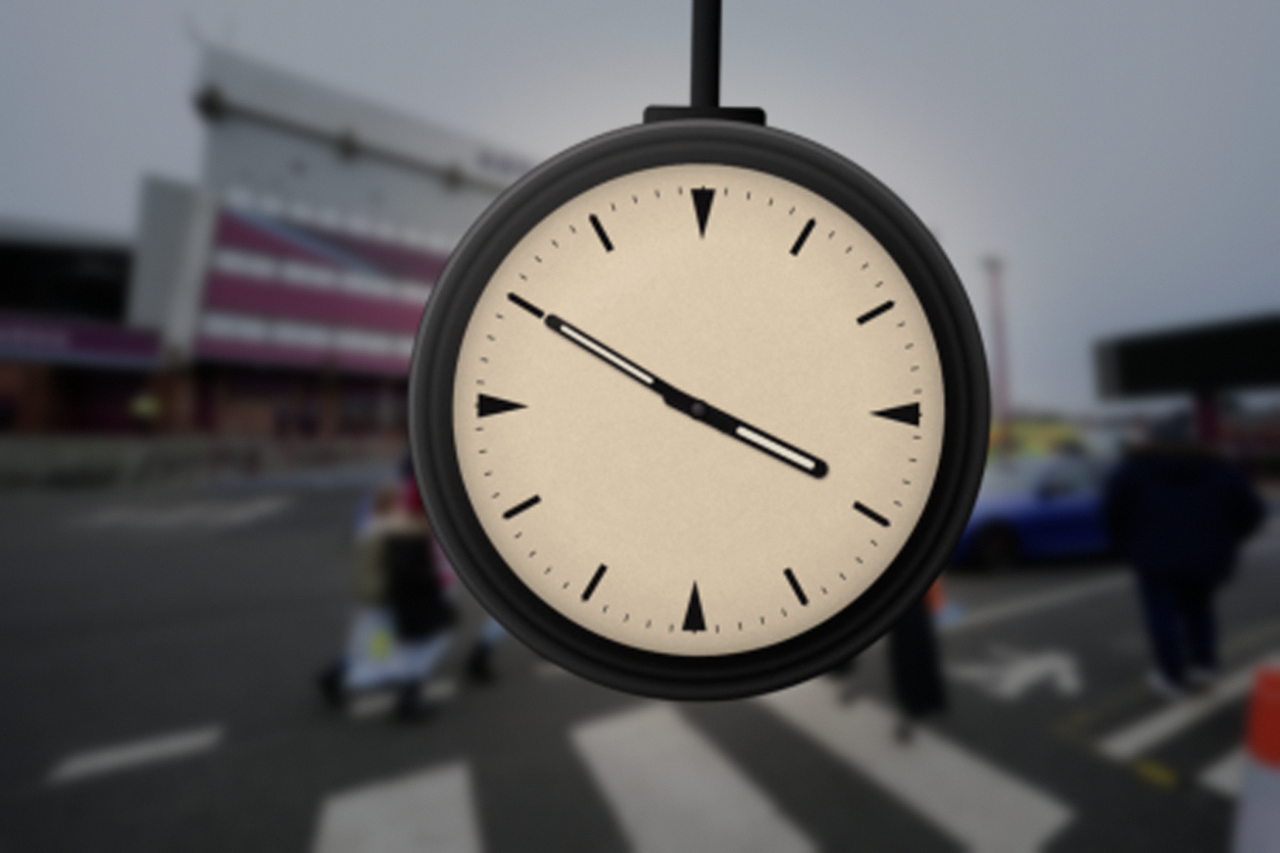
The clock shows **3:50**
